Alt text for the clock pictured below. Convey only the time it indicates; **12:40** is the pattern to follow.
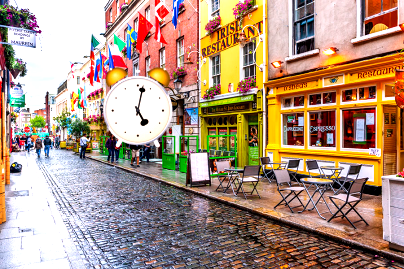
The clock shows **5:02**
